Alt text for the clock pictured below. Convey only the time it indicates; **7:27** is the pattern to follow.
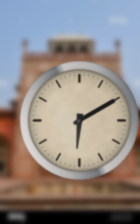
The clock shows **6:10**
